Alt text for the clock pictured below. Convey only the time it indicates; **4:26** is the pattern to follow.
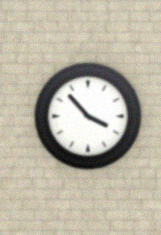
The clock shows **3:53**
